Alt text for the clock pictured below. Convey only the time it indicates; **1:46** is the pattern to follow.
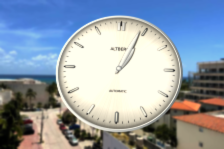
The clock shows **1:04**
